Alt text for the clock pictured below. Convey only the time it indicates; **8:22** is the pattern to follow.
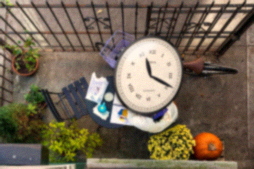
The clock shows **11:19**
